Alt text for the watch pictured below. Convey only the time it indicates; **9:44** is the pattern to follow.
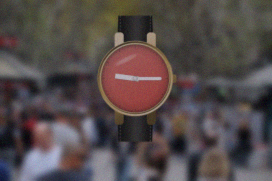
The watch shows **9:15**
